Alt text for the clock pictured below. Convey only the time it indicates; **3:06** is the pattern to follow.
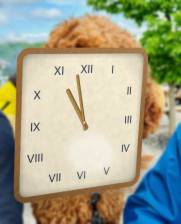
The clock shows **10:58**
